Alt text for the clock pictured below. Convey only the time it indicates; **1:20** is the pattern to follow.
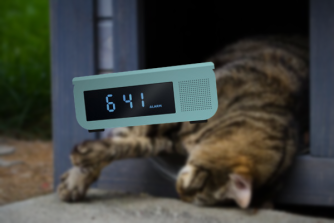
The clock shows **6:41**
